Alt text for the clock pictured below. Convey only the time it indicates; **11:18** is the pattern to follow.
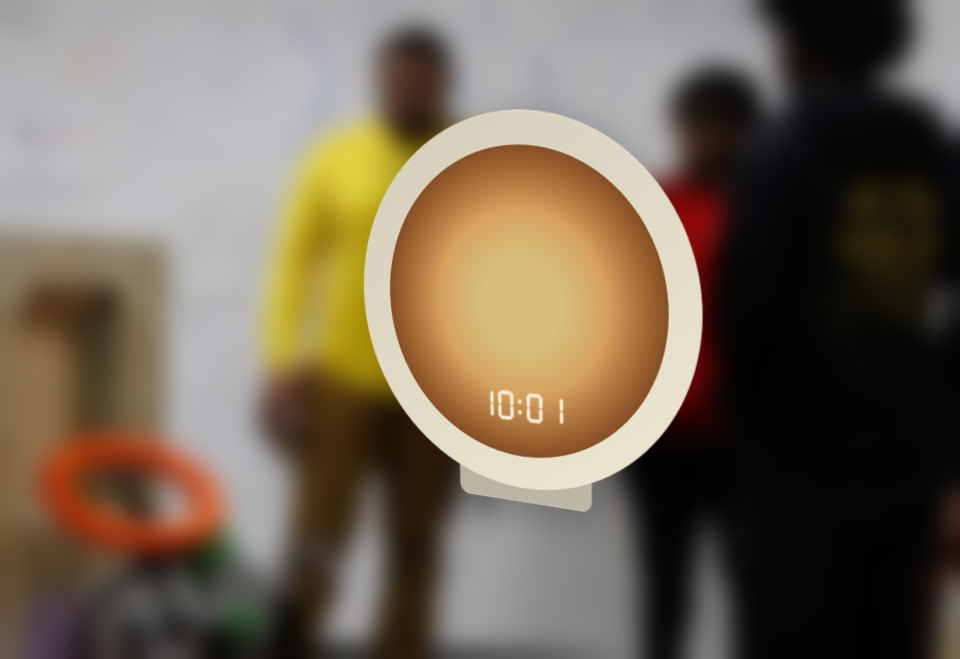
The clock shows **10:01**
